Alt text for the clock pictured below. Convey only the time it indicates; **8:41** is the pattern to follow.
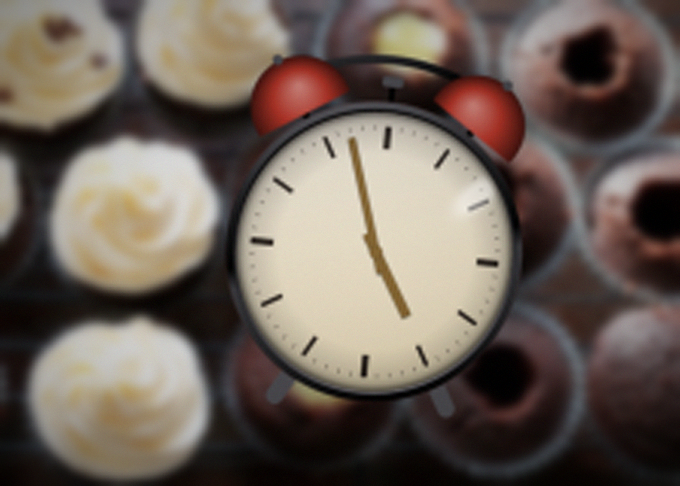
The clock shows **4:57**
